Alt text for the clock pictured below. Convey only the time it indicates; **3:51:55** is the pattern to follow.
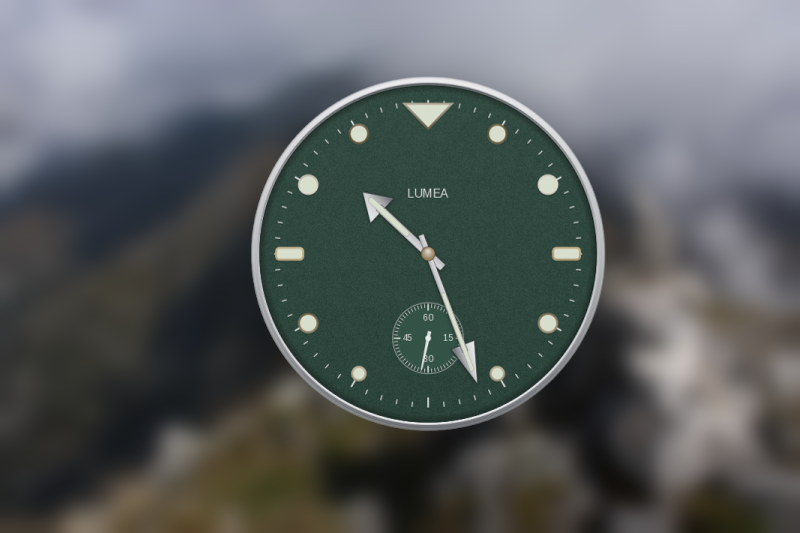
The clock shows **10:26:32**
